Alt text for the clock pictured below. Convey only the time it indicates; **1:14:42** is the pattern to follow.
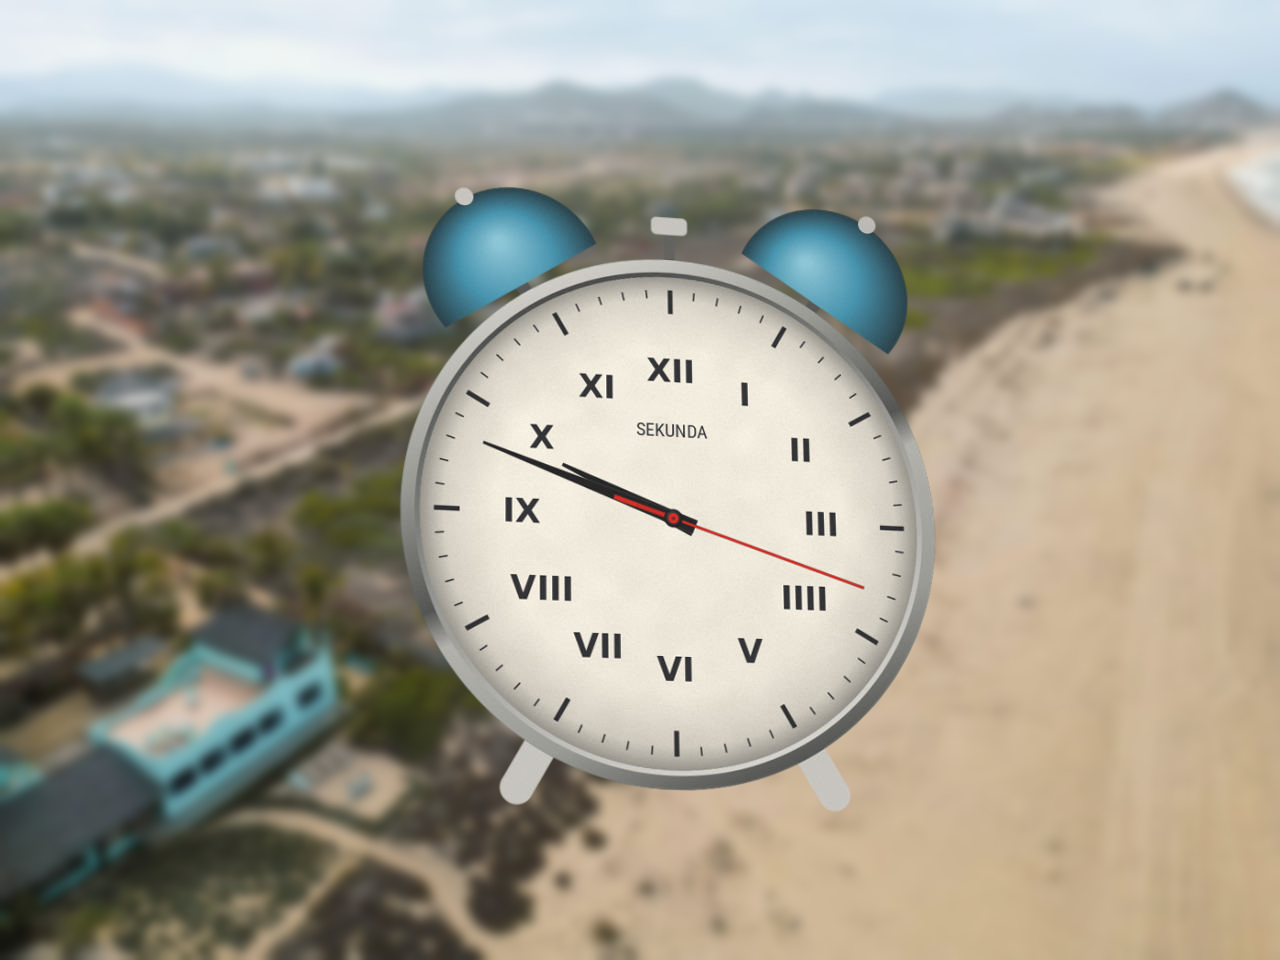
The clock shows **9:48:18**
